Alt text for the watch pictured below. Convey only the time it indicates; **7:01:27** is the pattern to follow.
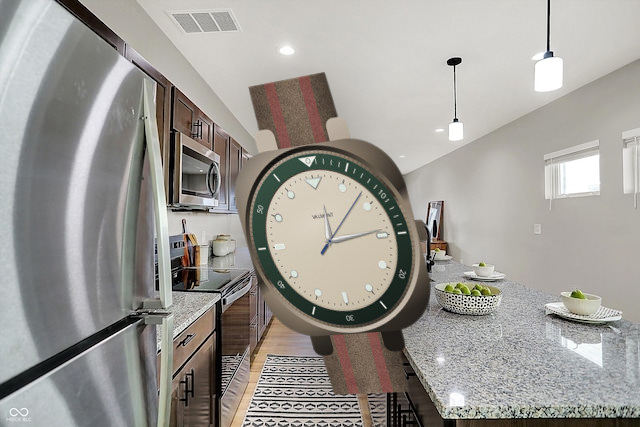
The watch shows **12:14:08**
